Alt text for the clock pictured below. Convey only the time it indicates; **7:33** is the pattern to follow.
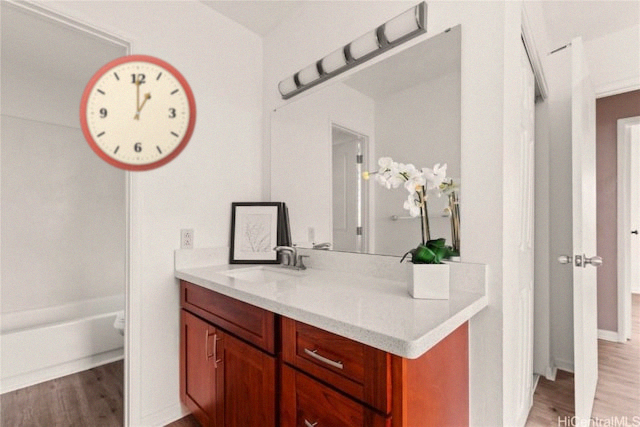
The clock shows **1:00**
